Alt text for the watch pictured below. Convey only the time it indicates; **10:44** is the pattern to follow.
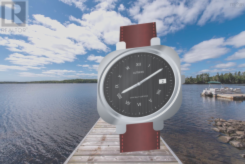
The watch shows **8:10**
